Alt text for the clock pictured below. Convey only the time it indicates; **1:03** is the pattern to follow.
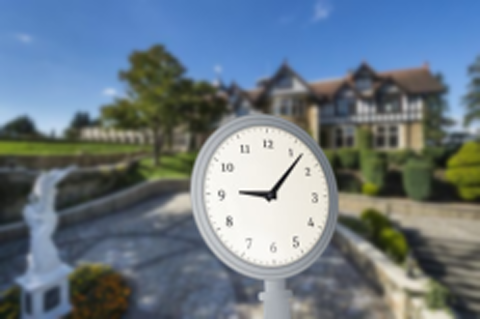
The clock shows **9:07**
